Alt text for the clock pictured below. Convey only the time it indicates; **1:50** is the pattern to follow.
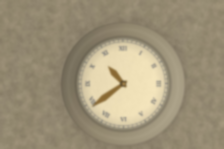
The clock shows **10:39**
